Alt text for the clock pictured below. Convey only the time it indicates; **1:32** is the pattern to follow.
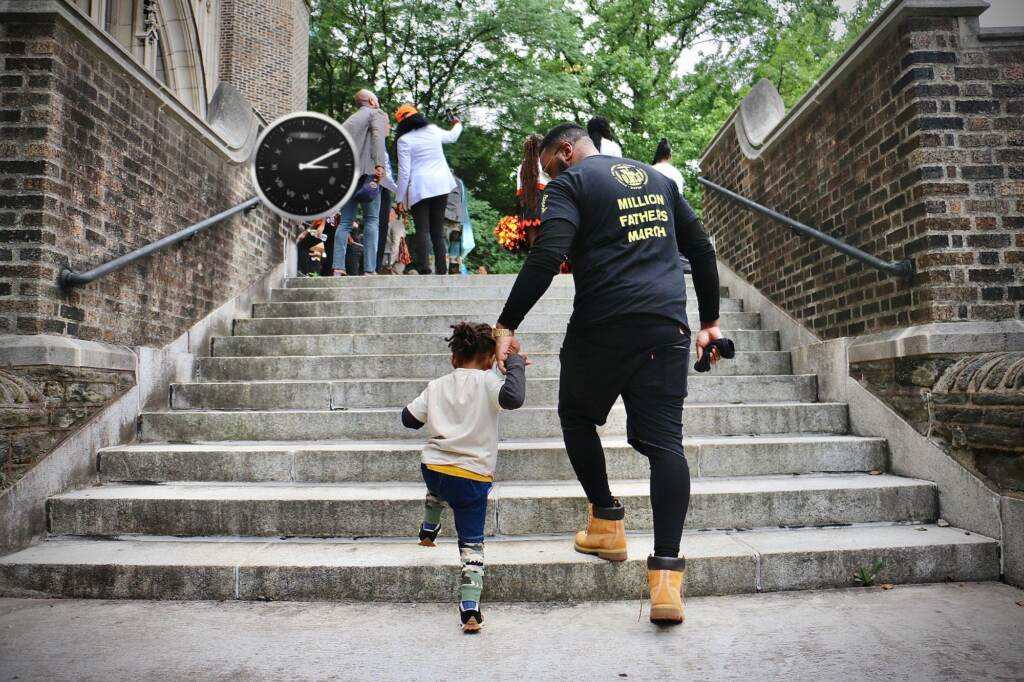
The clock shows **3:11**
